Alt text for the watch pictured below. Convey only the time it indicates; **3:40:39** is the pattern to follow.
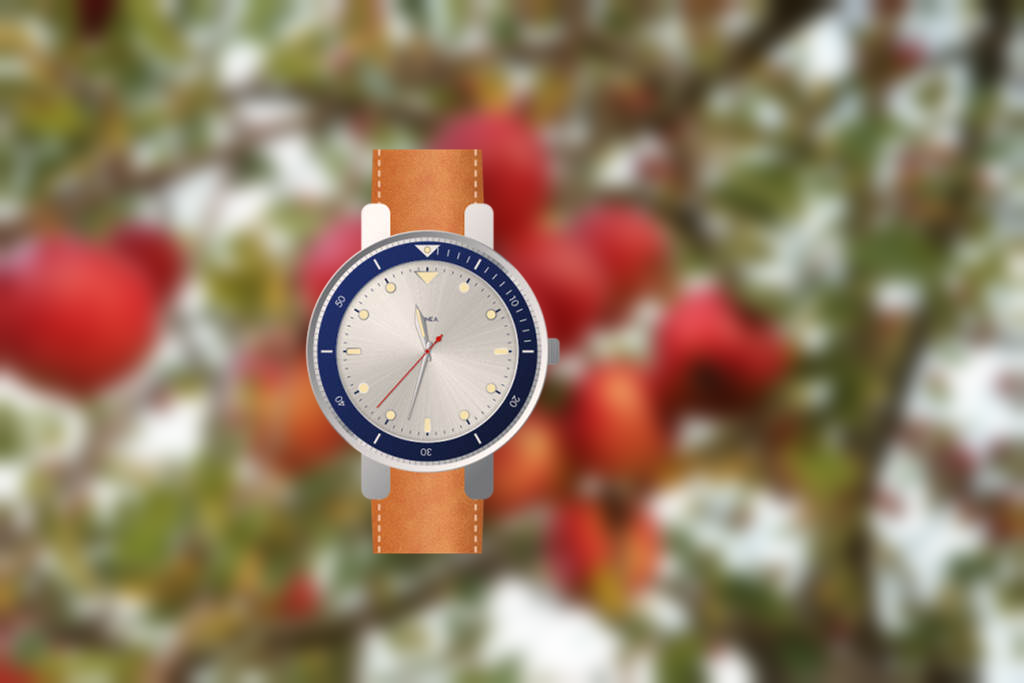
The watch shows **11:32:37**
